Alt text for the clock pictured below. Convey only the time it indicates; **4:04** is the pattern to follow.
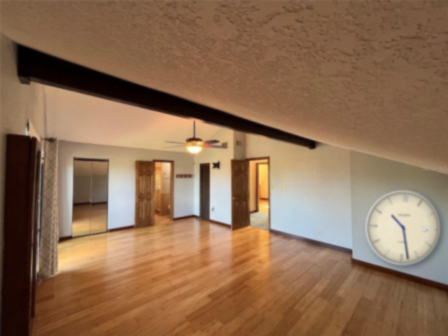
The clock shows **10:28**
